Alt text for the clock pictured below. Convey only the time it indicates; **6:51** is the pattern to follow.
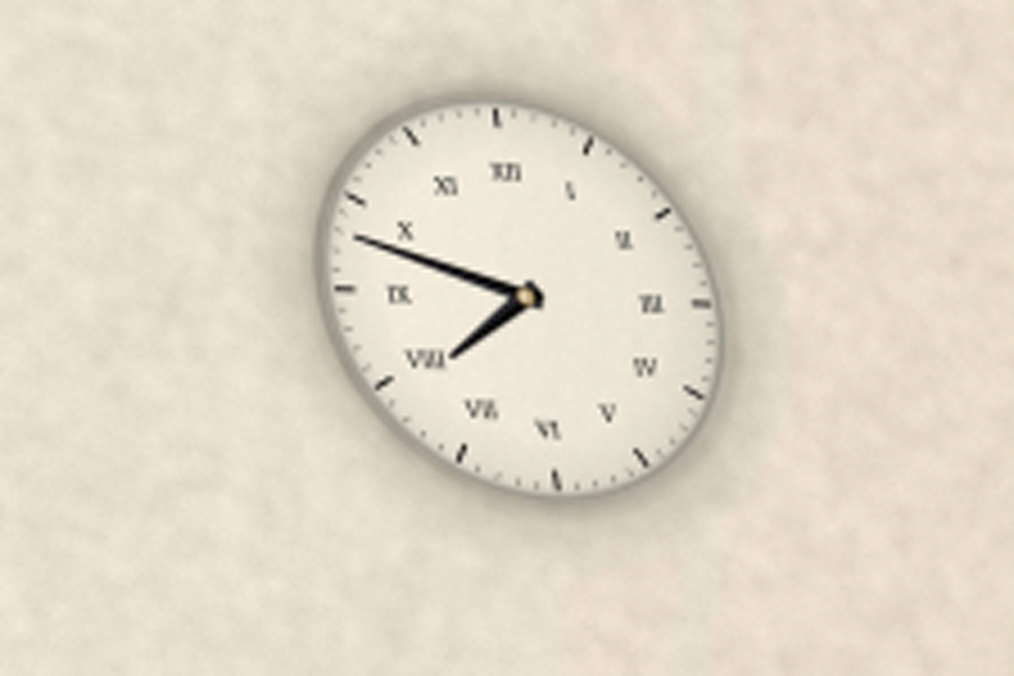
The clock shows **7:48**
